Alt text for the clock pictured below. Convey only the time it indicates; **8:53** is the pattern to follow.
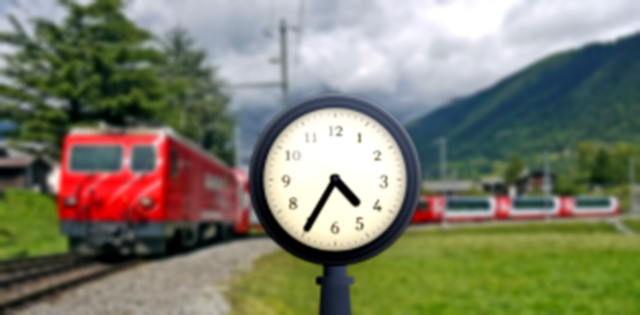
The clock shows **4:35**
